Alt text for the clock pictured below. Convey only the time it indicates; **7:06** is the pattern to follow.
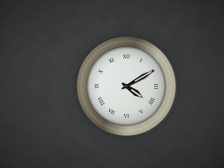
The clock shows **4:10**
